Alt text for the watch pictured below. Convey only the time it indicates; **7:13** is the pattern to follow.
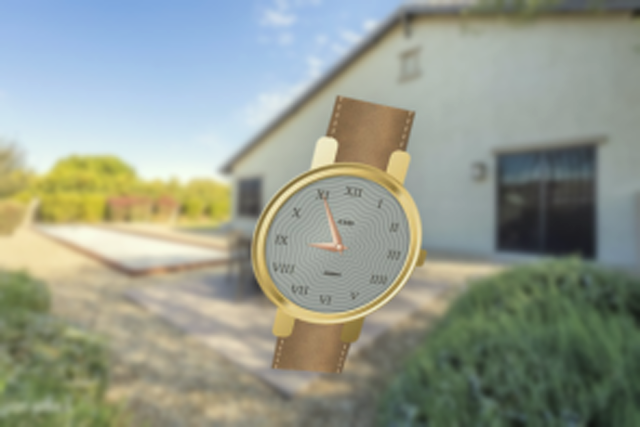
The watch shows **8:55**
